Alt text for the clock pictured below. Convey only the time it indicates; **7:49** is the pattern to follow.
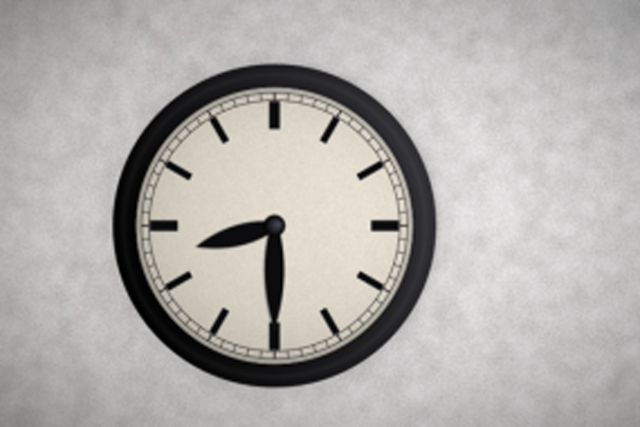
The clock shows **8:30**
